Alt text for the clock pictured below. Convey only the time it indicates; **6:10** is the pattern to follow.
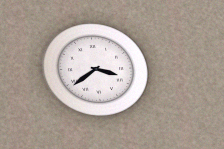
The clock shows **3:39**
